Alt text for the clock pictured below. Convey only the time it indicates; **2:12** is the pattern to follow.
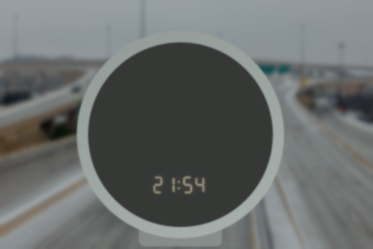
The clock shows **21:54**
